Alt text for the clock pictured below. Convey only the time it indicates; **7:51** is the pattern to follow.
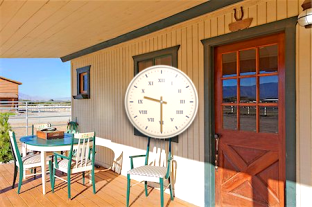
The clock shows **9:30**
